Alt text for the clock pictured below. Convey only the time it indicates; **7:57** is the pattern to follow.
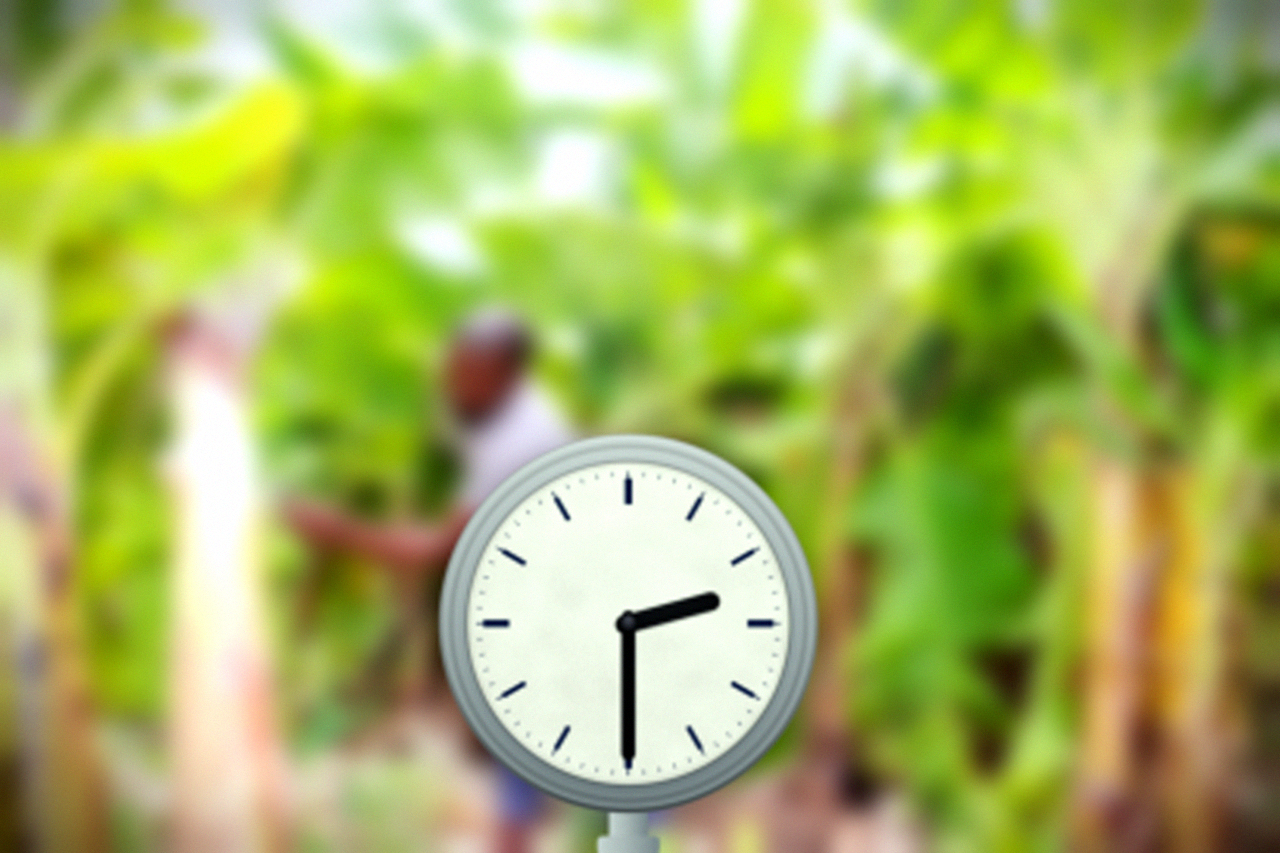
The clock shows **2:30**
